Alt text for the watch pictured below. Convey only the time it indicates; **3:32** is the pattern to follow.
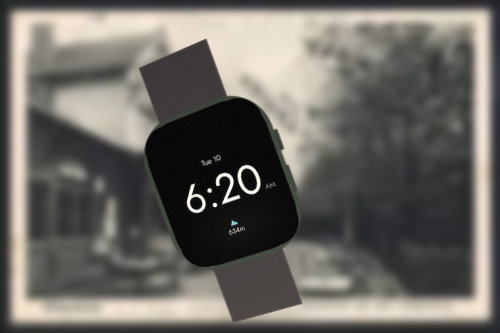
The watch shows **6:20**
